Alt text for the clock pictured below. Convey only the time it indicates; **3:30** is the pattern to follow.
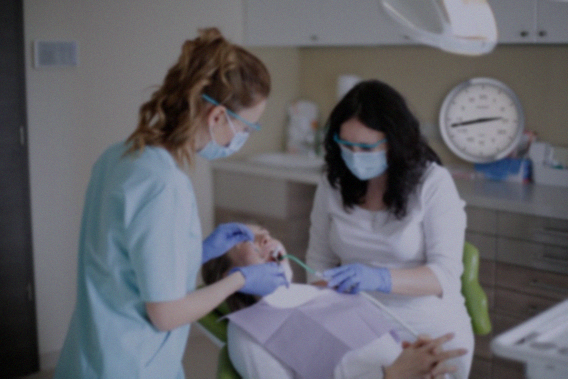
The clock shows **2:43**
